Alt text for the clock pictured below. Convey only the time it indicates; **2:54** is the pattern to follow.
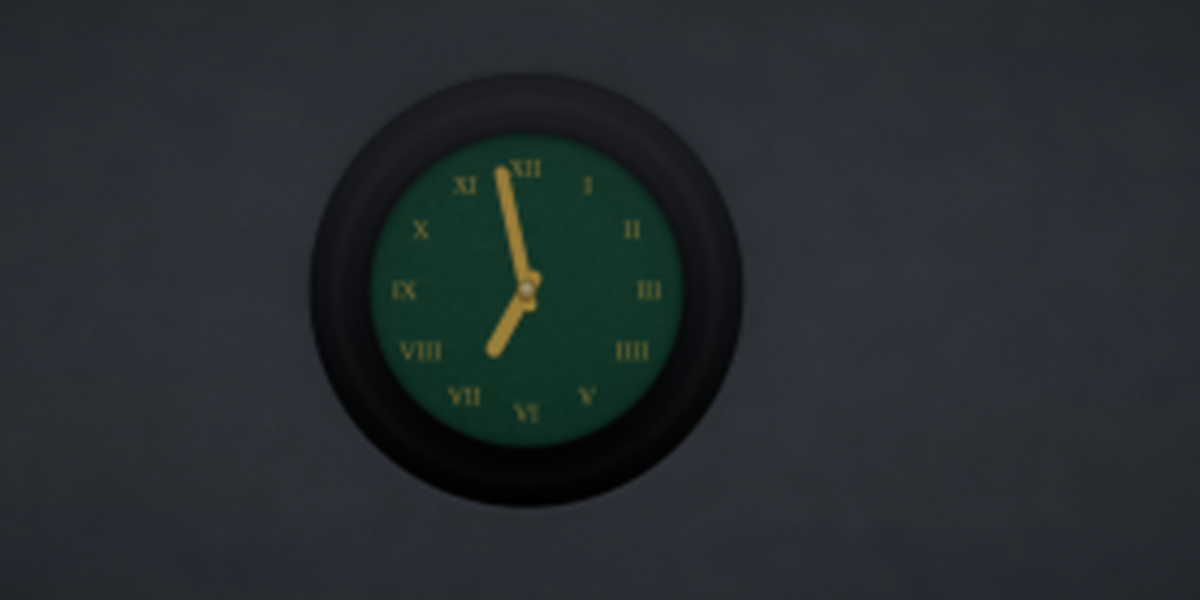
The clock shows **6:58**
